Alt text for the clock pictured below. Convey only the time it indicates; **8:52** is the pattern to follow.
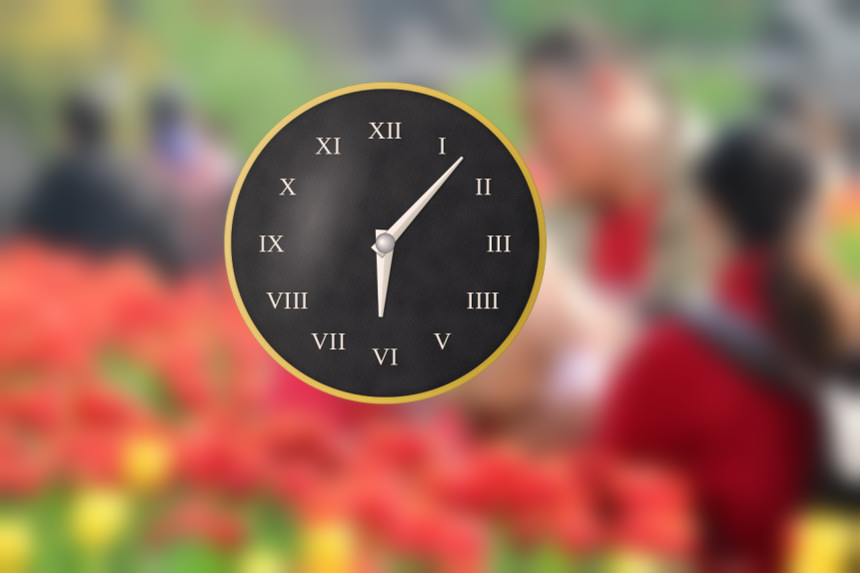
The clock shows **6:07**
